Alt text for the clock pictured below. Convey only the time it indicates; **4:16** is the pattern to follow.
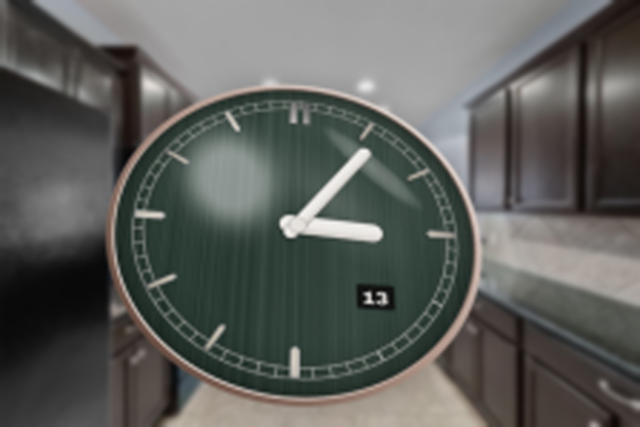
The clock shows **3:06**
